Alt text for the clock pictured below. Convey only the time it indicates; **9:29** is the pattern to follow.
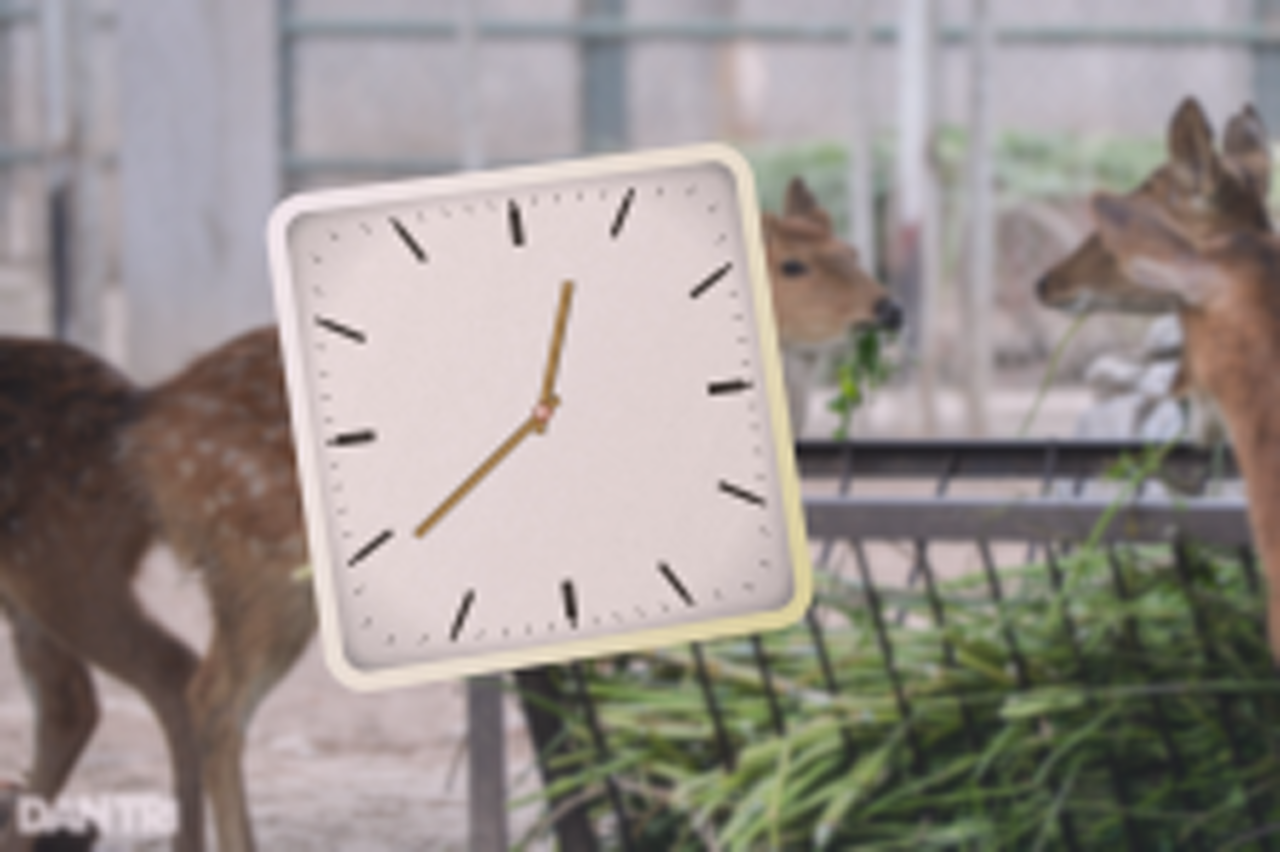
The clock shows **12:39**
